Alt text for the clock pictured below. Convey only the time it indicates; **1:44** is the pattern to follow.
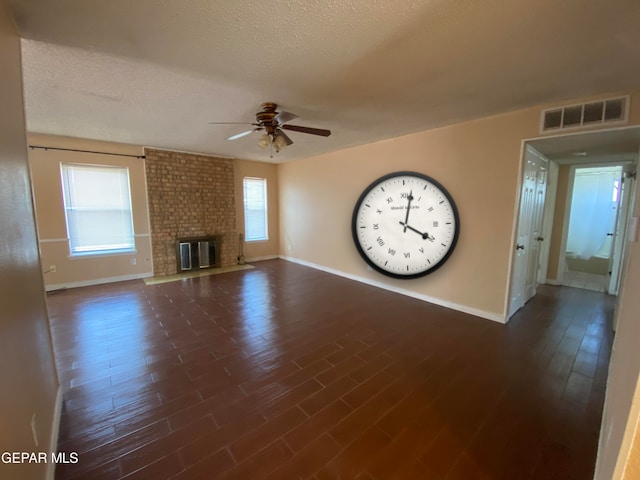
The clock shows **4:02**
